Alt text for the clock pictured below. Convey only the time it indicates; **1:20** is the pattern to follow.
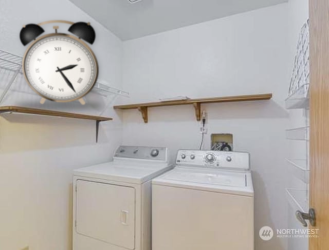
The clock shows **2:25**
